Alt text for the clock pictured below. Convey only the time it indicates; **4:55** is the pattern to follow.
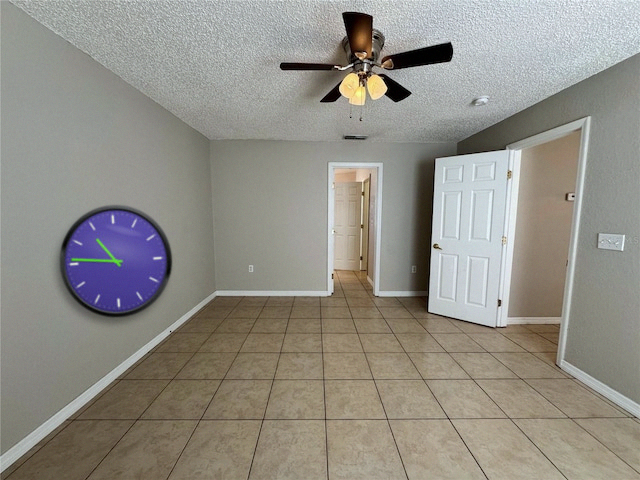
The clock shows **10:46**
